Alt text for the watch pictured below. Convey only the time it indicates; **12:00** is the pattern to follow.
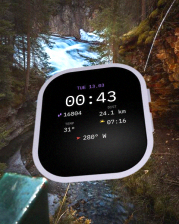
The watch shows **0:43**
